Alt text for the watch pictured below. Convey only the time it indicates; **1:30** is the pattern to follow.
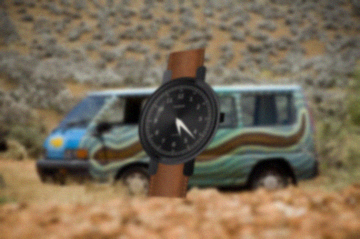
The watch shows **5:22**
